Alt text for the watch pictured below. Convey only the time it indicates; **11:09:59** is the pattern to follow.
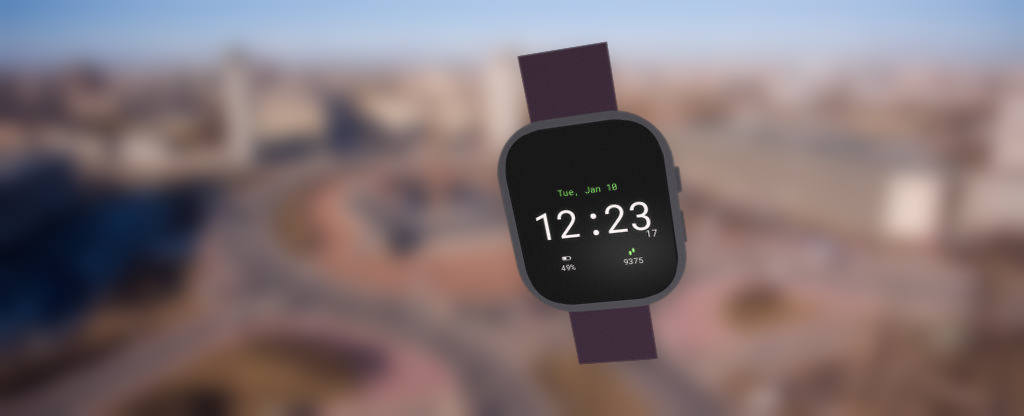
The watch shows **12:23:17**
